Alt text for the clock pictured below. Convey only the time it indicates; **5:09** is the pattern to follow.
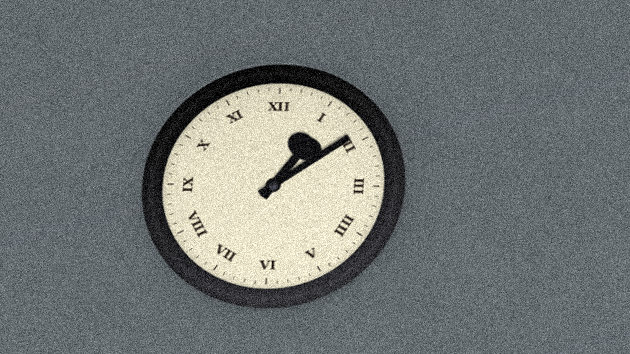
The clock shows **1:09**
